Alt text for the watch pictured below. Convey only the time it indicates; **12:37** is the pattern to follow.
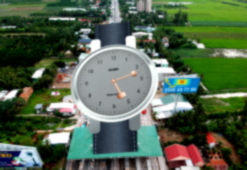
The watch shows **5:12**
